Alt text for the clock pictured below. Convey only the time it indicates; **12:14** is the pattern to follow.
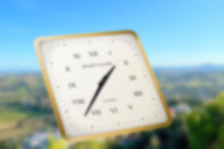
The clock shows **1:37**
